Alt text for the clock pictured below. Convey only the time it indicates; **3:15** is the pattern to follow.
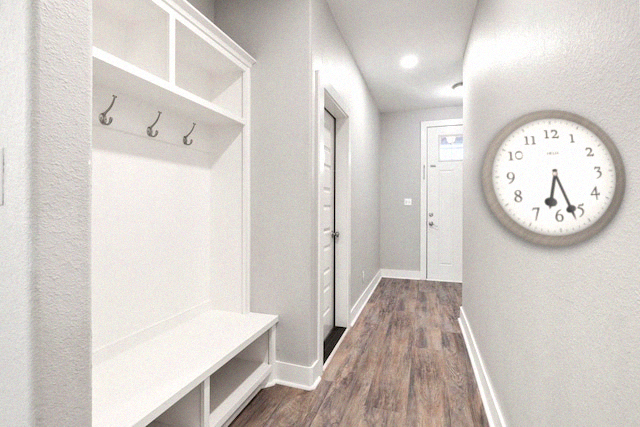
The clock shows **6:27**
